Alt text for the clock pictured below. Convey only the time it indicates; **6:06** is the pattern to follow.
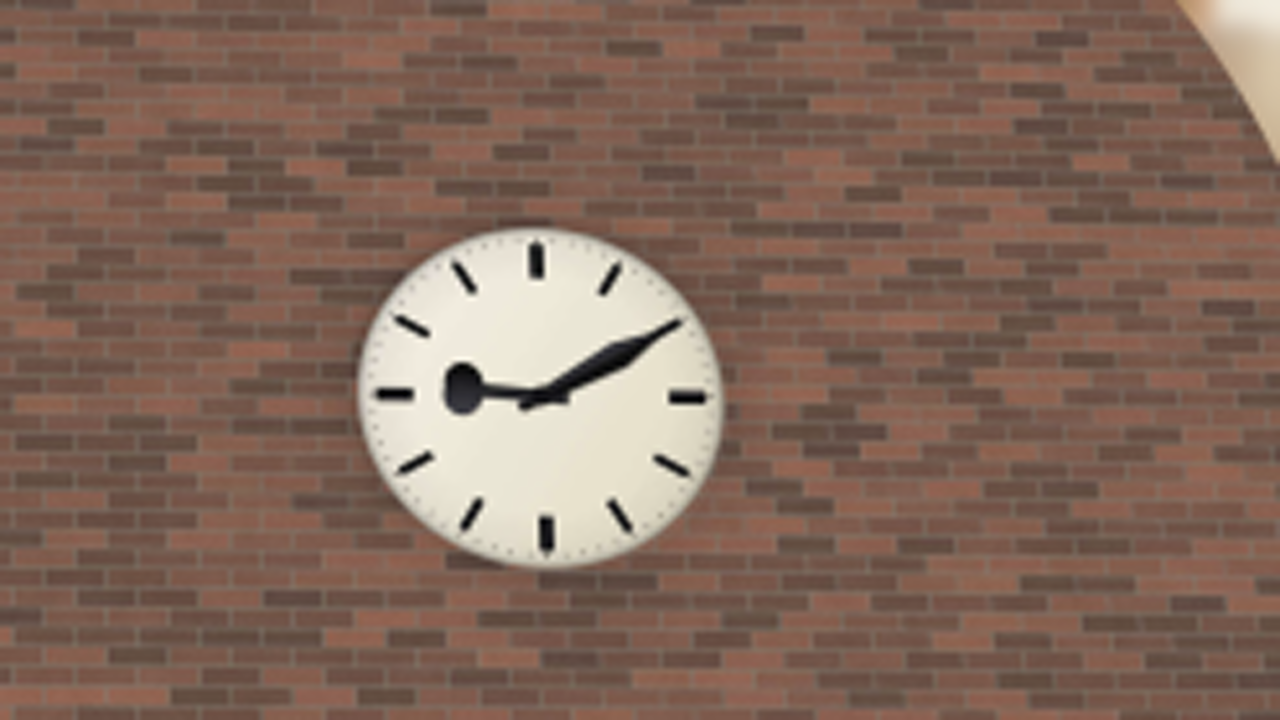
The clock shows **9:10**
